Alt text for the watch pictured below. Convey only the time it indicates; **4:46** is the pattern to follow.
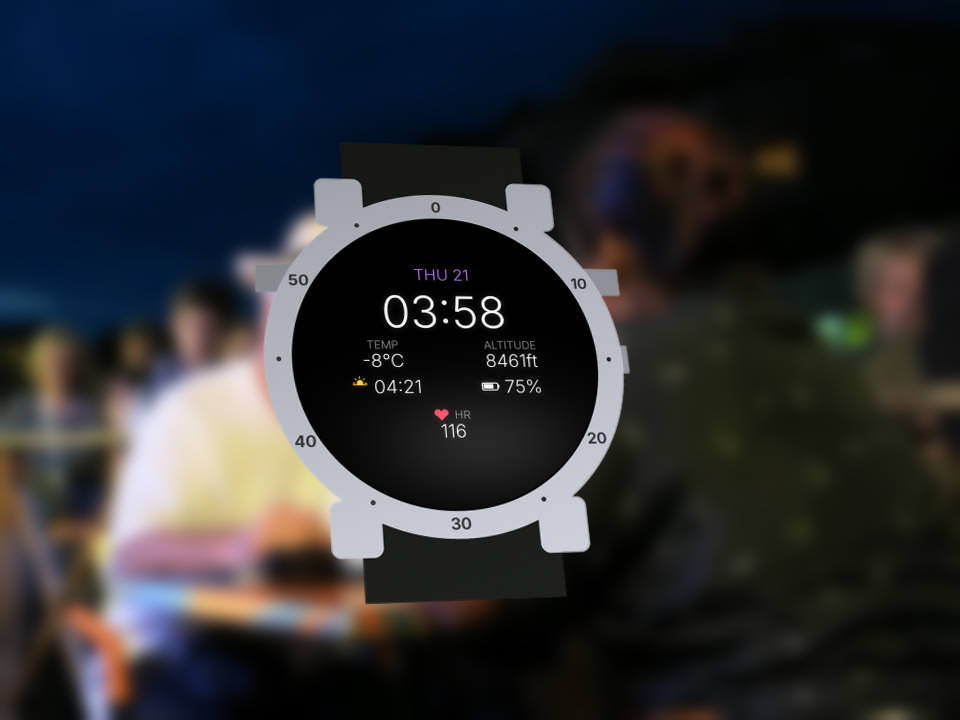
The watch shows **3:58**
